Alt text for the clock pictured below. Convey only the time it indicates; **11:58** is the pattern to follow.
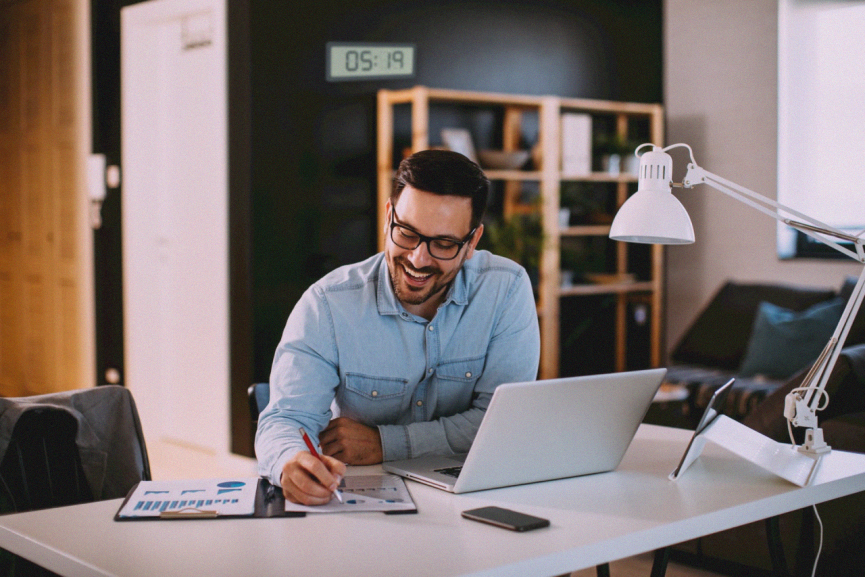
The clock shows **5:19**
